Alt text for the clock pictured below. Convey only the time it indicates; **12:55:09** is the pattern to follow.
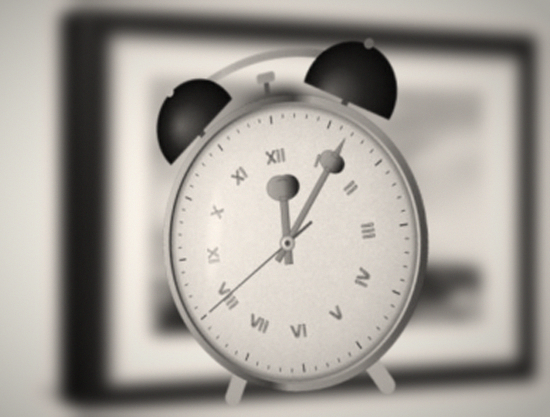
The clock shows **12:06:40**
